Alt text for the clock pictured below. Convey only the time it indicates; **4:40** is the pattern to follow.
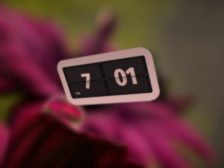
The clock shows **7:01**
